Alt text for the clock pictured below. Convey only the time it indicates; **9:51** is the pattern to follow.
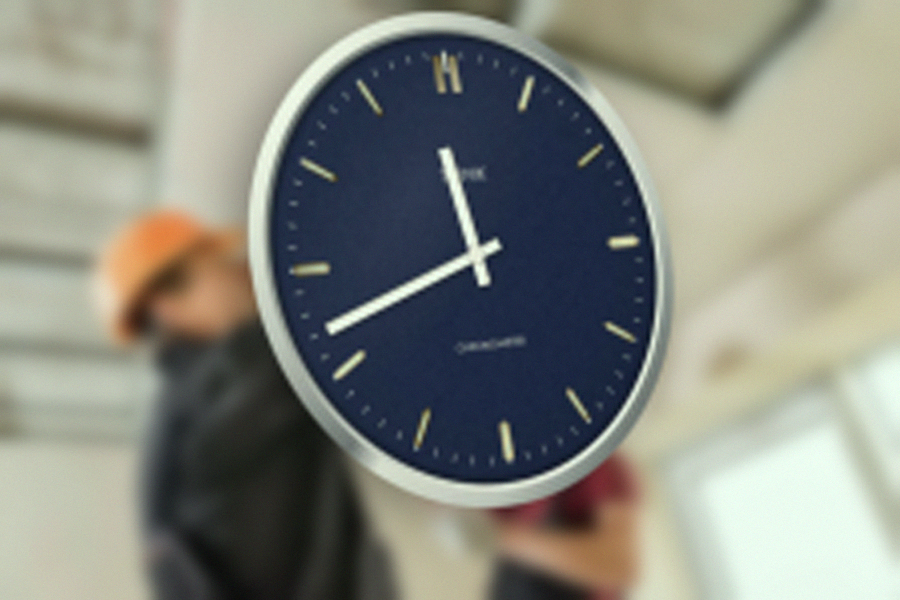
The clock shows **11:42**
